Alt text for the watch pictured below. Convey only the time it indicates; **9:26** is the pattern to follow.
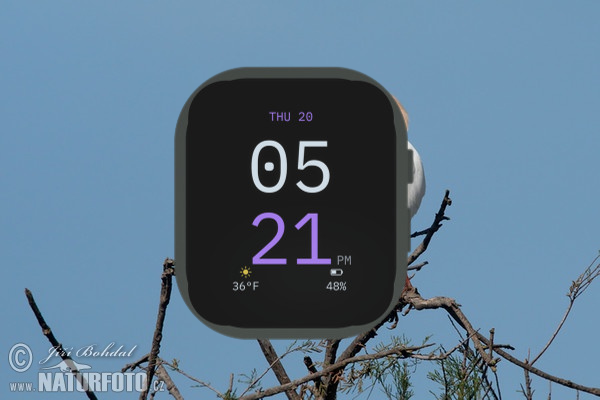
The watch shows **5:21**
